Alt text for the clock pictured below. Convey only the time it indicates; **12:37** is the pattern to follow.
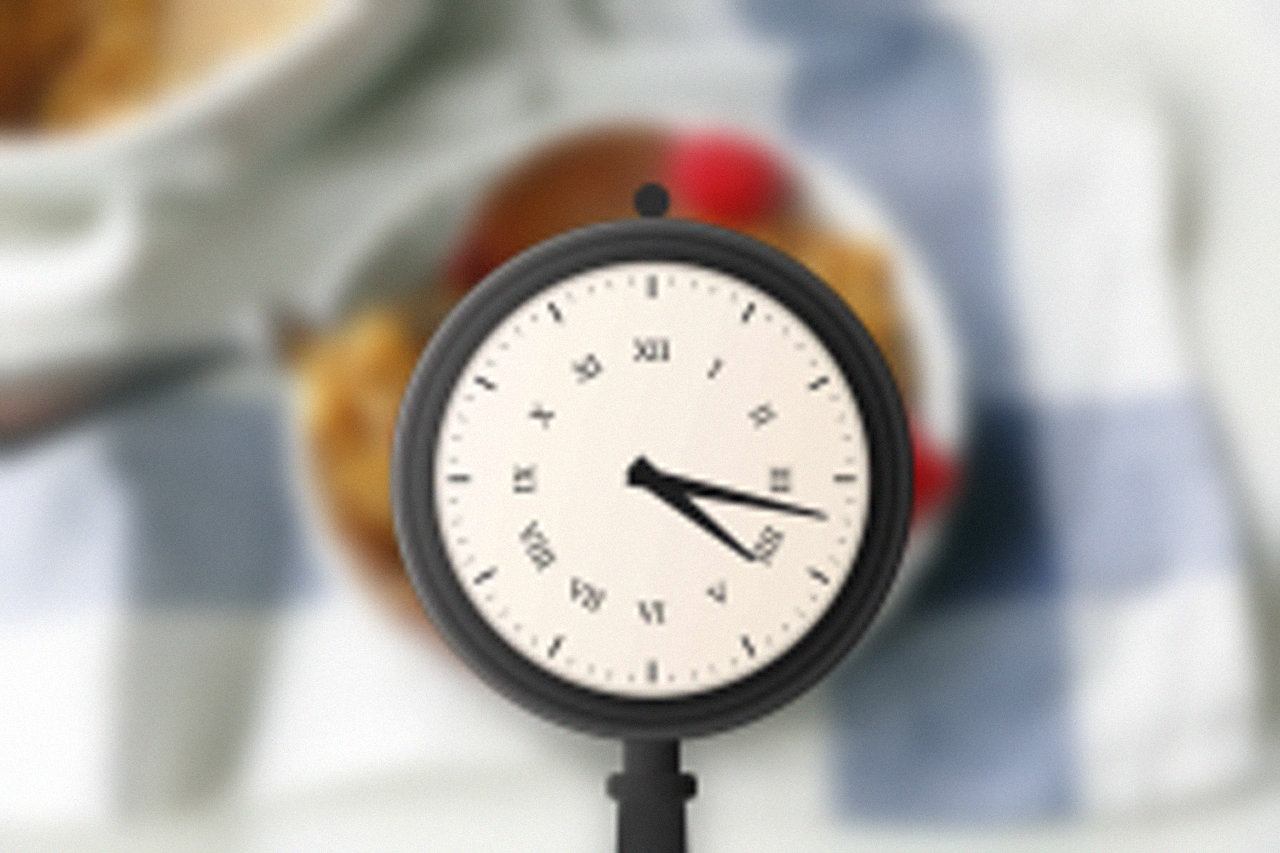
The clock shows **4:17**
